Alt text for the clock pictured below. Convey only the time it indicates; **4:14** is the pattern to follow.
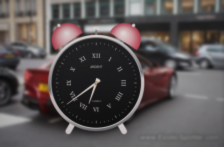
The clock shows **6:39**
